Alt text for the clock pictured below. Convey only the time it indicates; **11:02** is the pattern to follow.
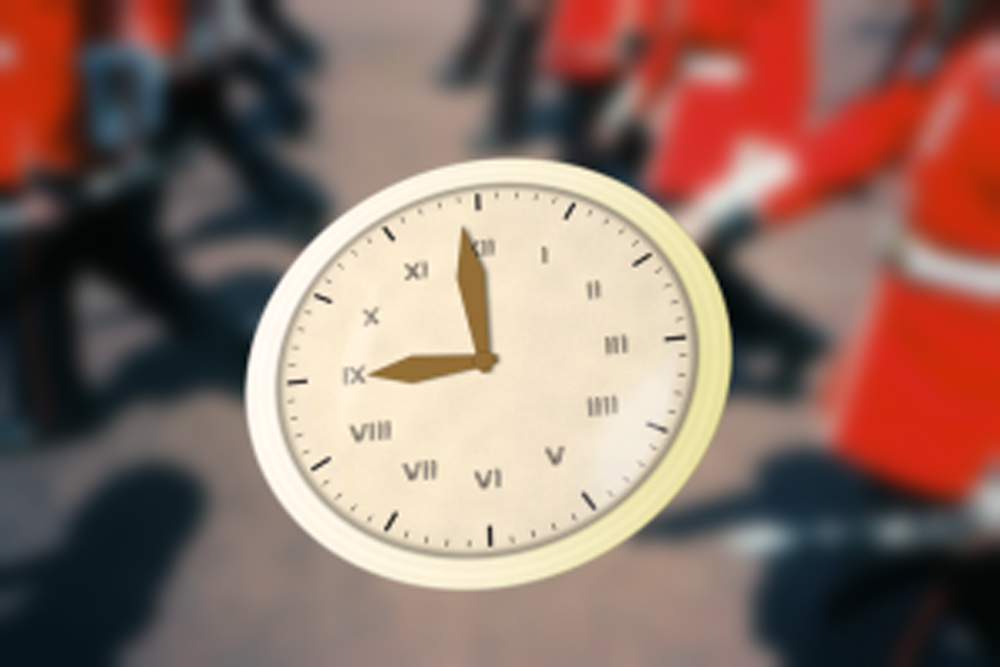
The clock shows **8:59**
